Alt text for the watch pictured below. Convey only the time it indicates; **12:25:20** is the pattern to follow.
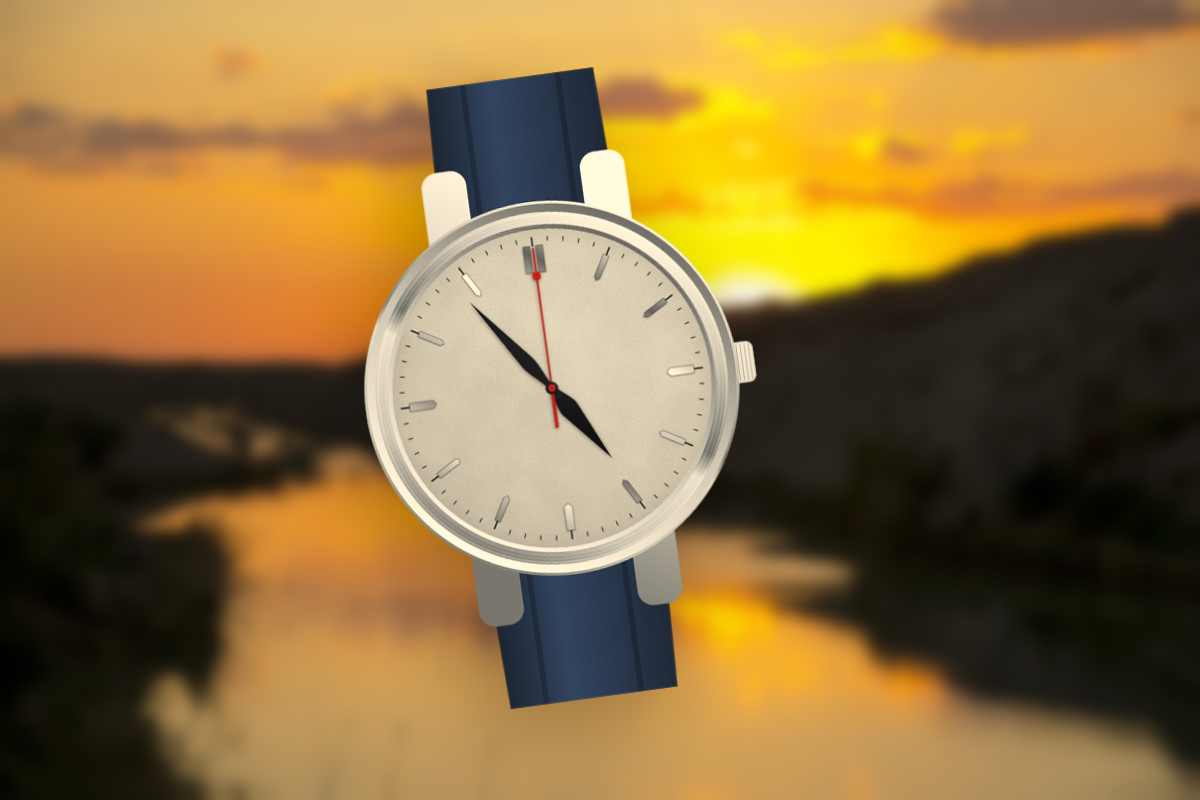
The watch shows **4:54:00**
